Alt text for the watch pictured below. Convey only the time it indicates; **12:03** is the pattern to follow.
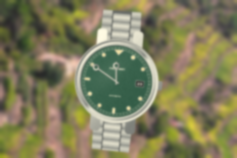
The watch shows **11:50**
